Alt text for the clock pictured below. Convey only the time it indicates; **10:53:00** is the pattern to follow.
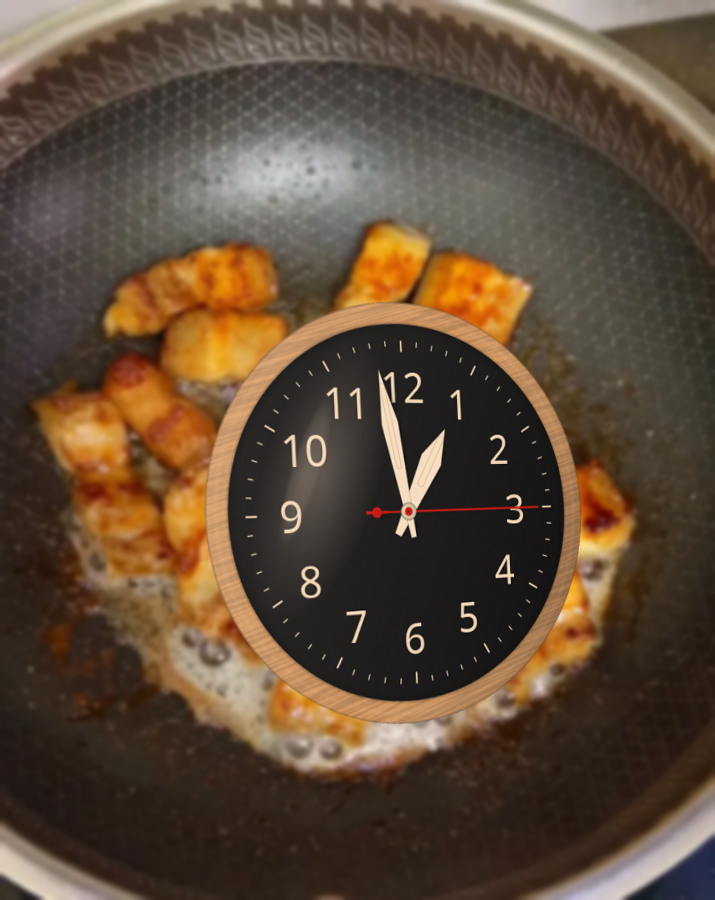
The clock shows **12:58:15**
